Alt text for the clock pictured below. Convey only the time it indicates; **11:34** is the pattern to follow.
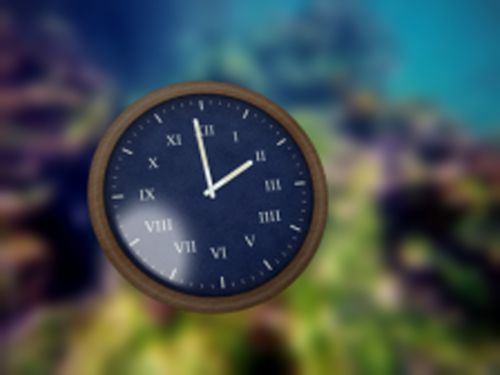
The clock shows **1:59**
